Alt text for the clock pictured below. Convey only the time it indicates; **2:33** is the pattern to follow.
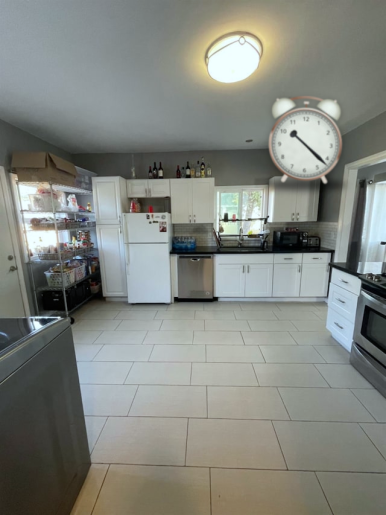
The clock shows **10:22**
